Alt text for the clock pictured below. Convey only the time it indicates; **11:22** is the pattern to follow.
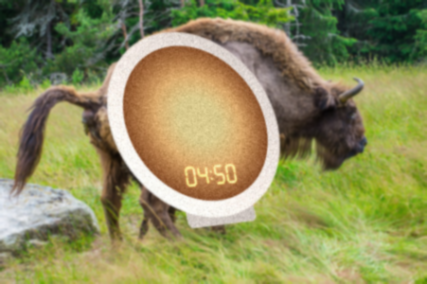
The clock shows **4:50**
